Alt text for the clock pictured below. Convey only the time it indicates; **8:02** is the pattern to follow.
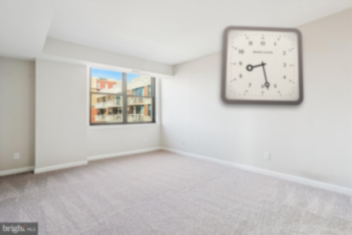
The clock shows **8:28**
